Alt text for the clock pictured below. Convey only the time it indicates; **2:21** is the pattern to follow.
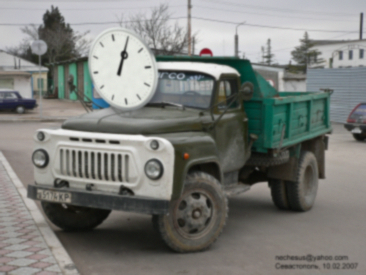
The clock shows **1:05**
